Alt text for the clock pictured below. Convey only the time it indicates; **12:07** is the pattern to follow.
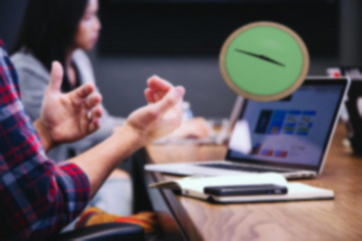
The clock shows **3:48**
